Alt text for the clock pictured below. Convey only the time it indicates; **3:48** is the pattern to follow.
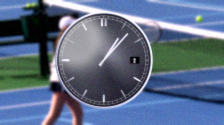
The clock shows **1:07**
